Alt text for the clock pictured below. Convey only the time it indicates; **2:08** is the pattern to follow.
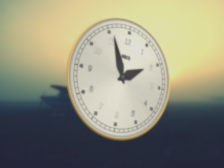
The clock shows **1:56**
